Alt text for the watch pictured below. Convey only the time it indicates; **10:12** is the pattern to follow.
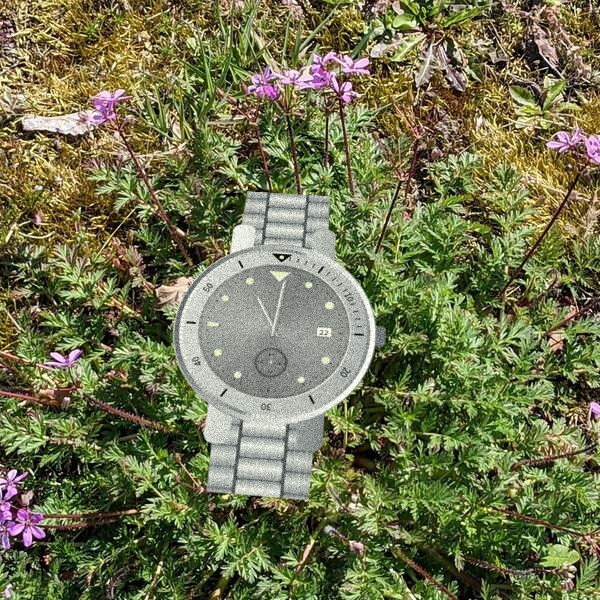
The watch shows **11:01**
